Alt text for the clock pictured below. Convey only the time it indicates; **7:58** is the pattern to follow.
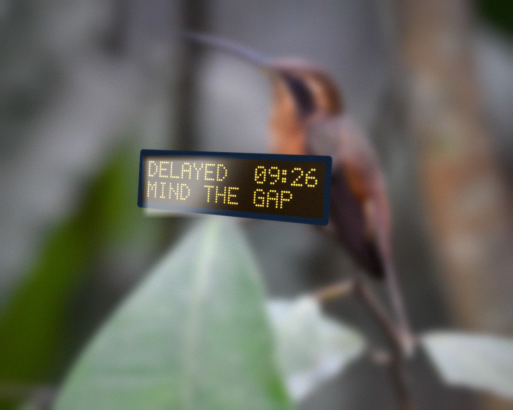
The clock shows **9:26**
